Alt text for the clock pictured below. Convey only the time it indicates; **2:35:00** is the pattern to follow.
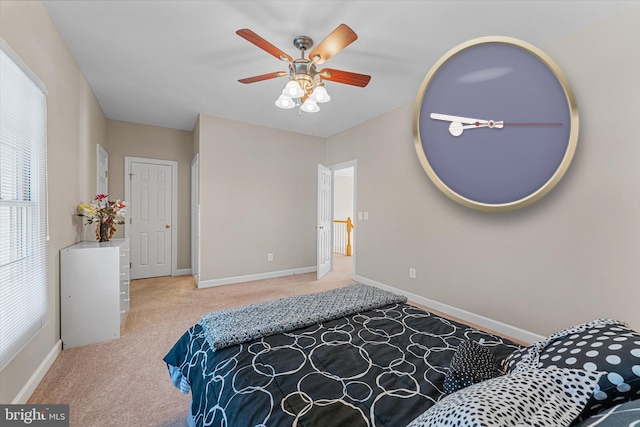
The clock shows **8:46:15**
